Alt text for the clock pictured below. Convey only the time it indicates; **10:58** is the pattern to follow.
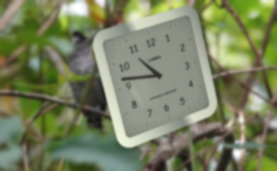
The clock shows **10:47**
